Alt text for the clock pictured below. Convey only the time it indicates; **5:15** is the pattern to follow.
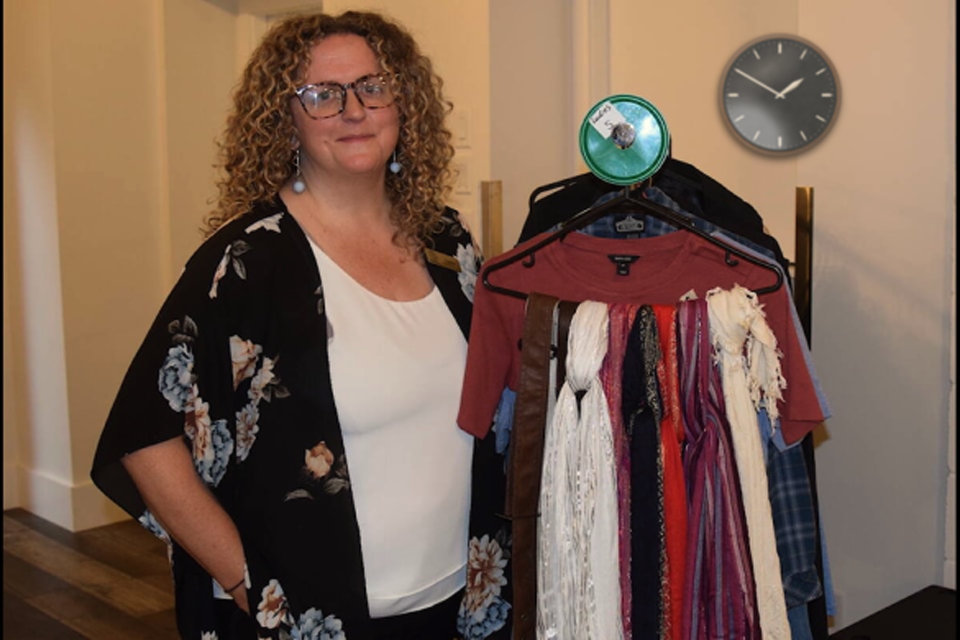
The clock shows **1:50**
